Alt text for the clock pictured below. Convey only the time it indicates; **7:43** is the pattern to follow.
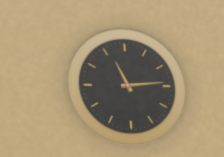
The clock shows **11:14**
